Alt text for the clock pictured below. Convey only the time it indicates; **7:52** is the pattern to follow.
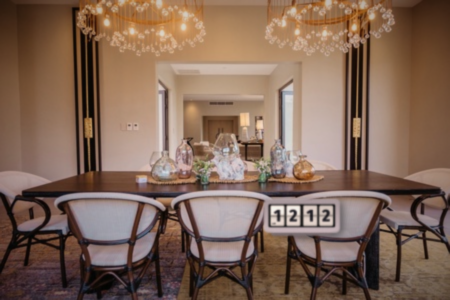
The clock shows **12:12**
